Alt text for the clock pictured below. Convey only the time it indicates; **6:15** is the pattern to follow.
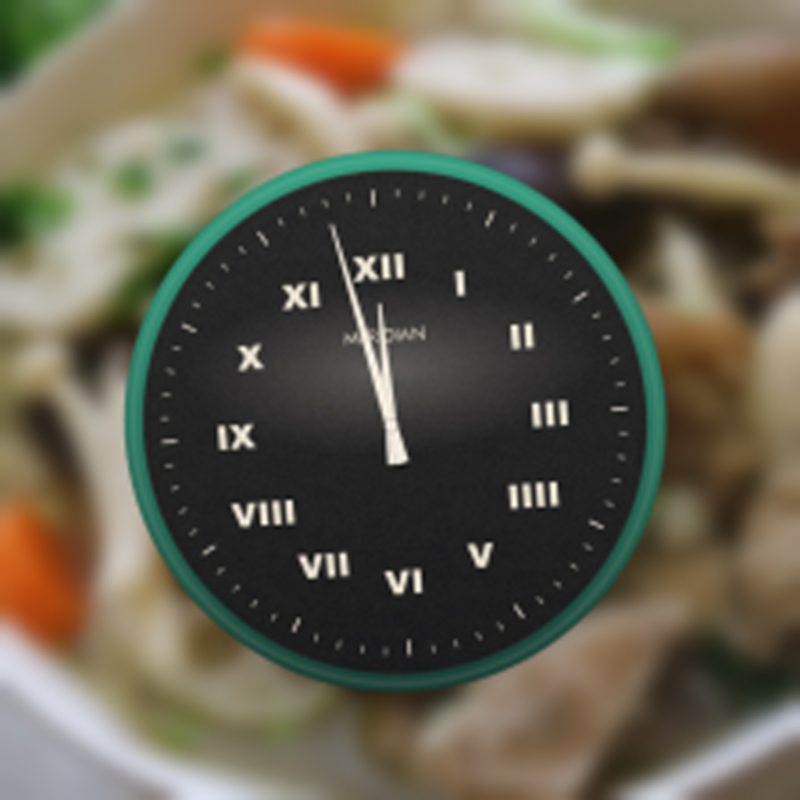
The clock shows **11:58**
